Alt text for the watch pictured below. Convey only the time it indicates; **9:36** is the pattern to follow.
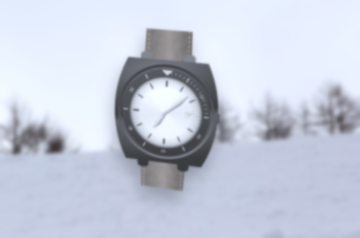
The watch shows **7:08**
